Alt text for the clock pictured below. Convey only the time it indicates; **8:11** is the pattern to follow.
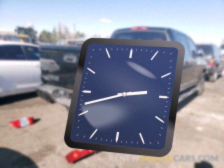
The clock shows **2:42**
